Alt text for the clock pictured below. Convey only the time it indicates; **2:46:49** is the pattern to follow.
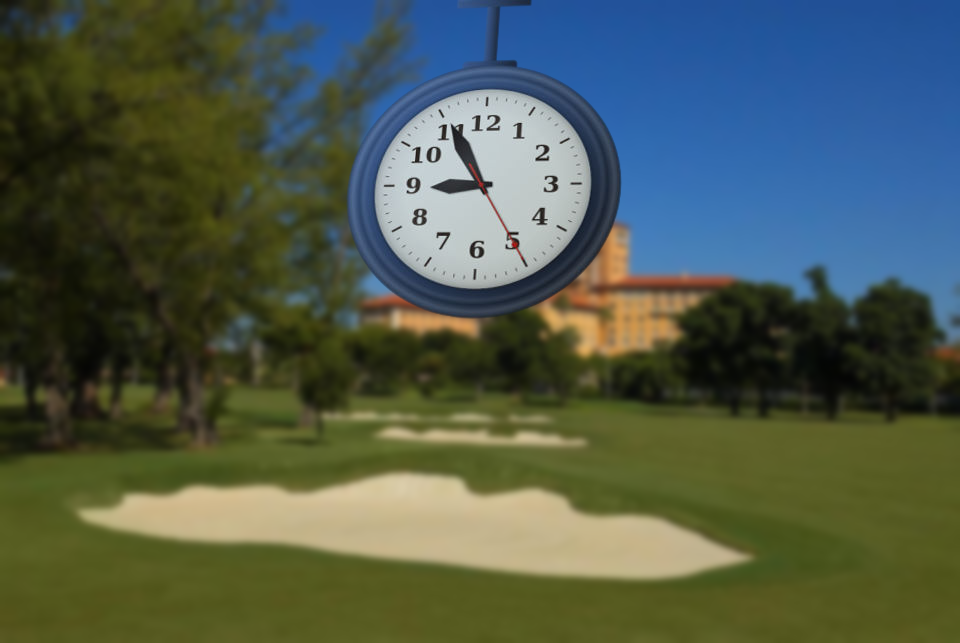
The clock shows **8:55:25**
